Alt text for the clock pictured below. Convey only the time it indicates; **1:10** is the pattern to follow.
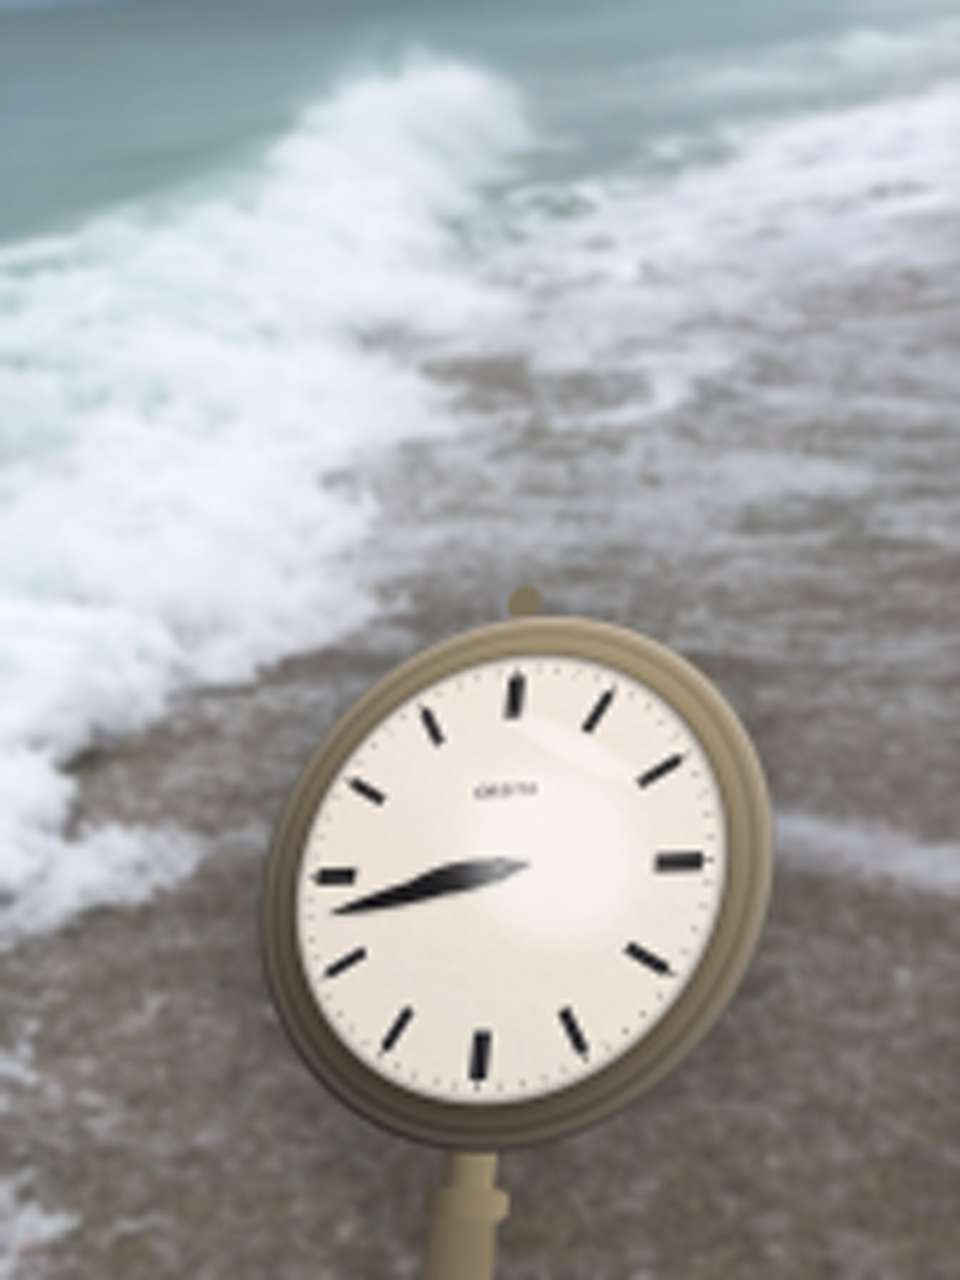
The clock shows **8:43**
